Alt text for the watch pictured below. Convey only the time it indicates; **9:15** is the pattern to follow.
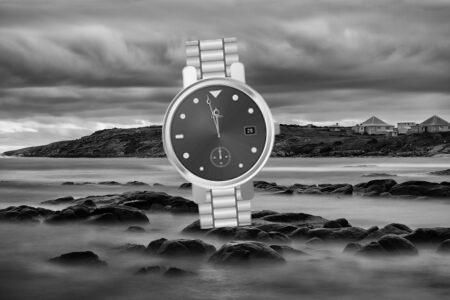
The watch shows **11:58**
